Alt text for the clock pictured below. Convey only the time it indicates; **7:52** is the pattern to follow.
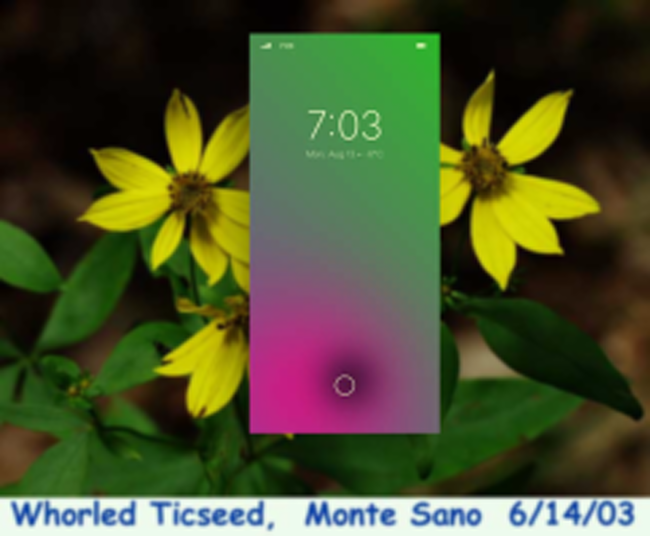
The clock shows **7:03**
